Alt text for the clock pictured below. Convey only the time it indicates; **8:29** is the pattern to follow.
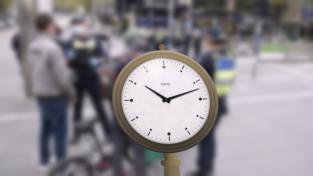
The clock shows **10:12**
